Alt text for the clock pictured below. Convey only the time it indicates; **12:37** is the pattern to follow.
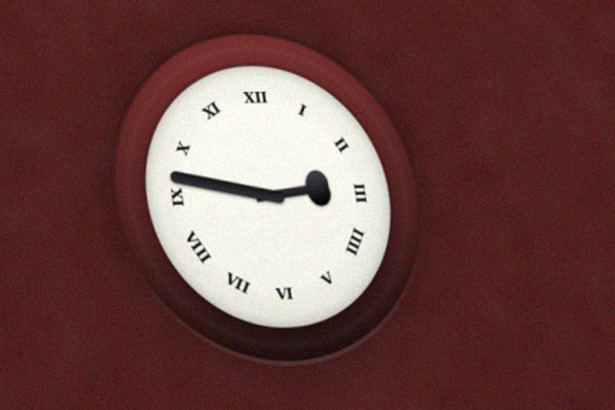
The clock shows **2:47**
